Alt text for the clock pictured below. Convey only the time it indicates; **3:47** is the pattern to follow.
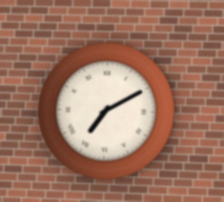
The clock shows **7:10**
